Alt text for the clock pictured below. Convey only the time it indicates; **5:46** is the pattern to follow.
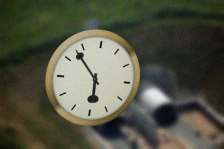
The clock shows **5:53**
